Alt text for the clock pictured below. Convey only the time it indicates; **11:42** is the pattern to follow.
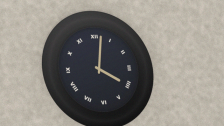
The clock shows **4:02**
